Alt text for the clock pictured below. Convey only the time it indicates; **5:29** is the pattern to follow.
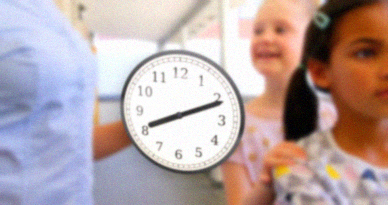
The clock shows **8:11**
